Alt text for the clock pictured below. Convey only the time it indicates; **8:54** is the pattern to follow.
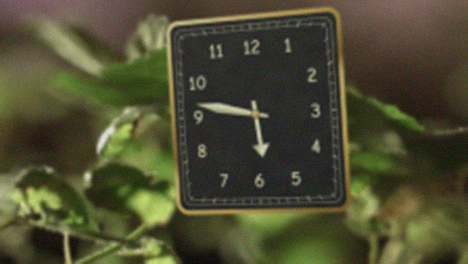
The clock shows **5:47**
